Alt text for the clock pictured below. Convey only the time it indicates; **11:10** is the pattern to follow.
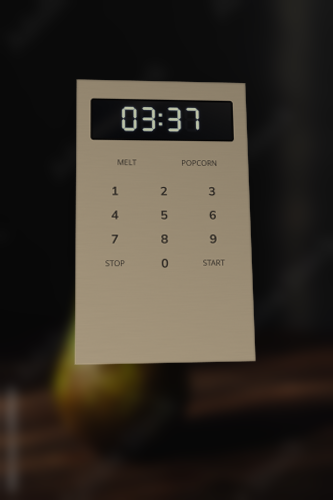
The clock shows **3:37**
